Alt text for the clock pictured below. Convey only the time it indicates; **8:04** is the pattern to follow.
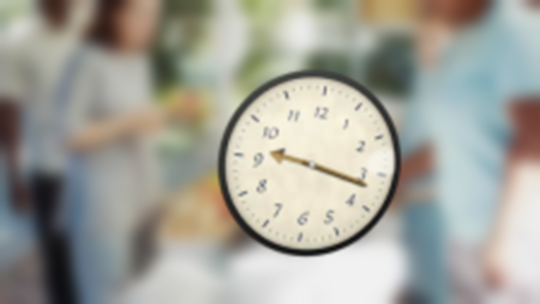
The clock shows **9:17**
